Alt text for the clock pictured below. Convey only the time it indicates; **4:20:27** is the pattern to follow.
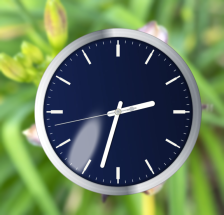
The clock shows **2:32:43**
